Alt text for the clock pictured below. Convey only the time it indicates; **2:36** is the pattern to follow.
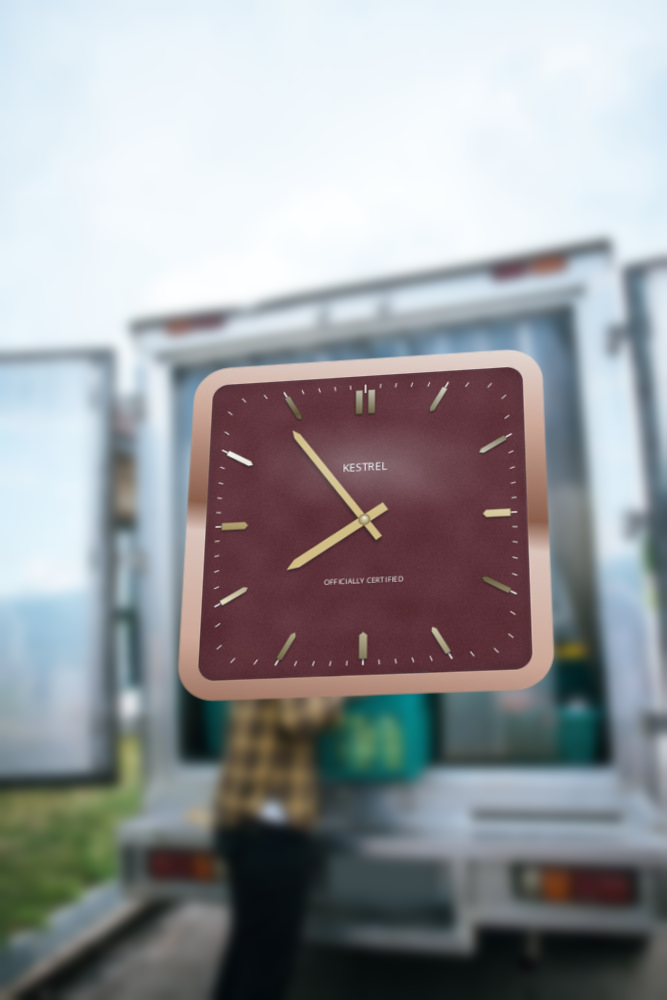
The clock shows **7:54**
